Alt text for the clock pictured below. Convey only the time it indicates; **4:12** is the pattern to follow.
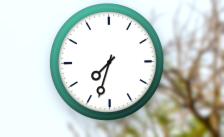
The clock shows **7:33**
